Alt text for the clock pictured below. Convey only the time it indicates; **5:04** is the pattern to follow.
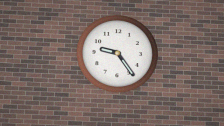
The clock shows **9:24**
